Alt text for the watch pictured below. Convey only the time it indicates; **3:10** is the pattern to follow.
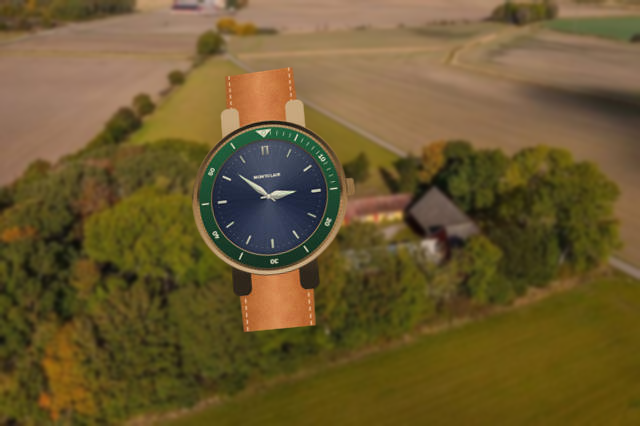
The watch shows **2:52**
